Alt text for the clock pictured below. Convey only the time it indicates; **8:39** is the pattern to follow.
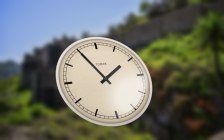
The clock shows **1:55**
